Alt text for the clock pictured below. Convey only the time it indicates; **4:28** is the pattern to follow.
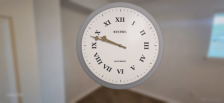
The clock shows **9:48**
